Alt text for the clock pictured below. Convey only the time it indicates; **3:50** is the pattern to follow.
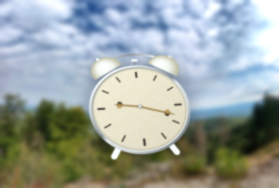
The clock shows **9:18**
